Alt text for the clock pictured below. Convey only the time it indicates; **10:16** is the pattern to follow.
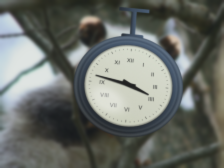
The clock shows **3:47**
